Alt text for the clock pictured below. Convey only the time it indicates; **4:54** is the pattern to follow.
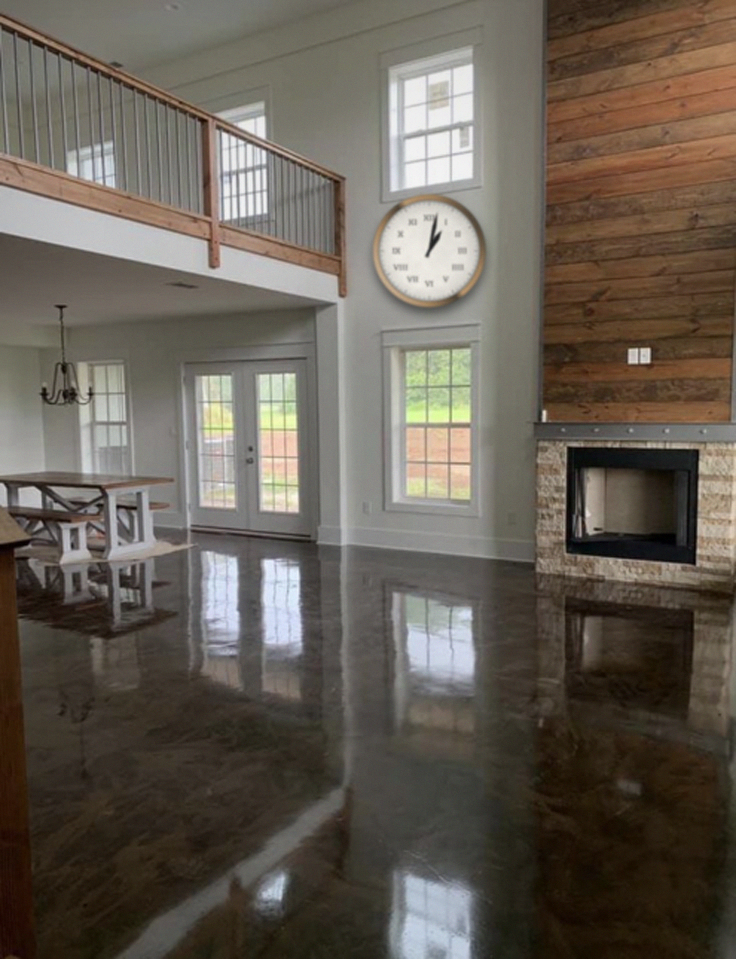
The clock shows **1:02**
